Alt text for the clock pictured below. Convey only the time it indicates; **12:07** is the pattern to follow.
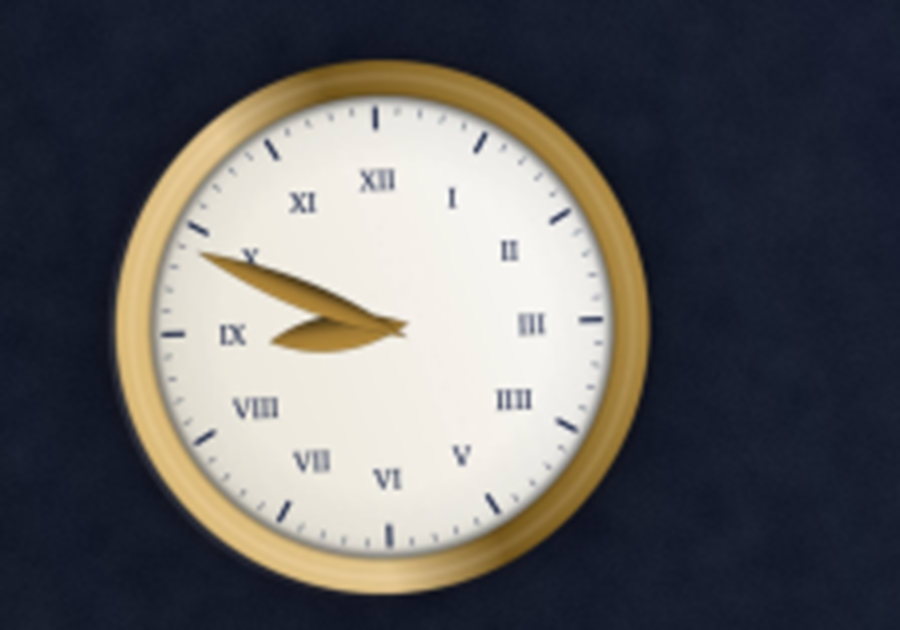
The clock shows **8:49**
